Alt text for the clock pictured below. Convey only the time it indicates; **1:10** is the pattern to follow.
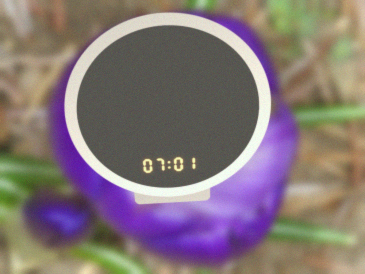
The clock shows **7:01**
